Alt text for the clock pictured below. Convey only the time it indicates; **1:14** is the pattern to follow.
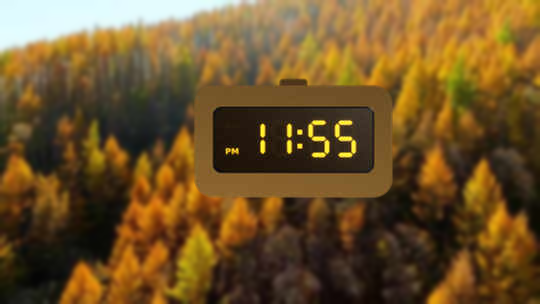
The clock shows **11:55**
